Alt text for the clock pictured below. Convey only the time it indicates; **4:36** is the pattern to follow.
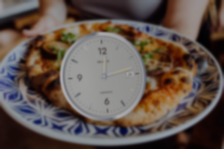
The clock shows **12:13**
